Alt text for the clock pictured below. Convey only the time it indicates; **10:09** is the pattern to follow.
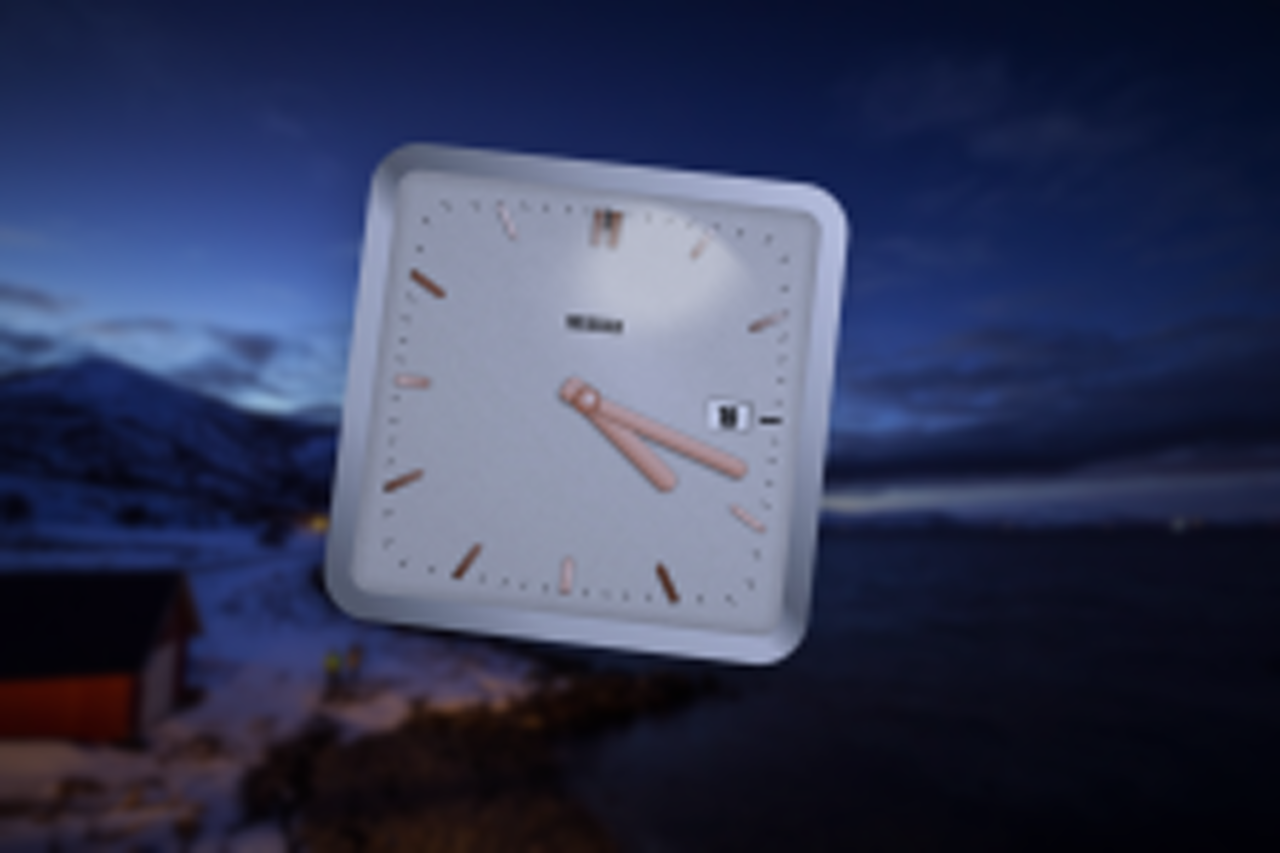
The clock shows **4:18**
